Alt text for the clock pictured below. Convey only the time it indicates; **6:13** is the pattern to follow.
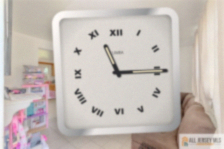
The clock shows **11:15**
